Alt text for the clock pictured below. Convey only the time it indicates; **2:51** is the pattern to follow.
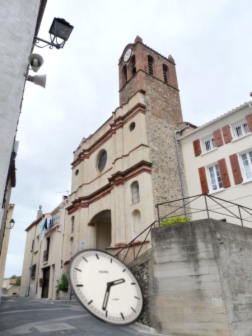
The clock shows **2:36**
